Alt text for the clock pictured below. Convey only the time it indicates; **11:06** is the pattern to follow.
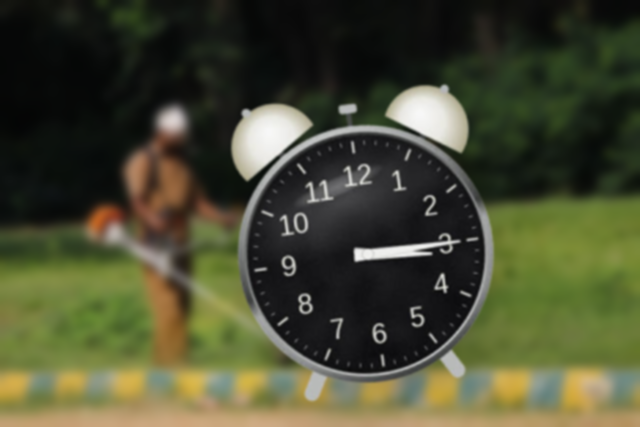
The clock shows **3:15**
